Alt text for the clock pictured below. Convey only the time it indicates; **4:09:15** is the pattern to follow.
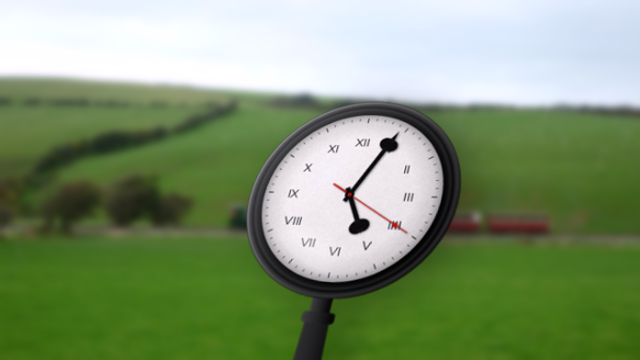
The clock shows **5:04:20**
